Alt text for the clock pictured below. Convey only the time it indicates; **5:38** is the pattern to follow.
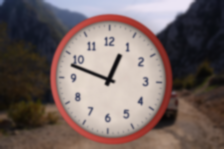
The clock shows **12:48**
